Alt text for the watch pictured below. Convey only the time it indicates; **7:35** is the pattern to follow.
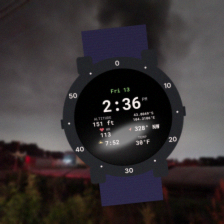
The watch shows **2:36**
